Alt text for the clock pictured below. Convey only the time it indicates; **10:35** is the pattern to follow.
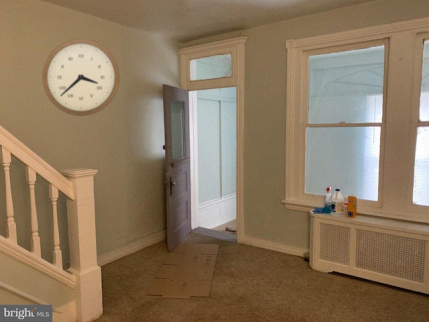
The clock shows **3:38**
